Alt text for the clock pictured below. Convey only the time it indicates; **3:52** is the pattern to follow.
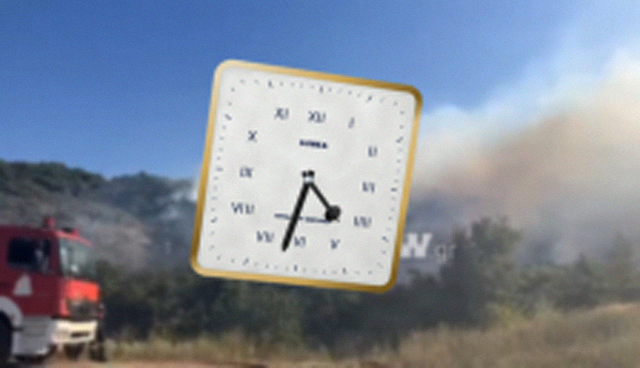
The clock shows **4:32**
